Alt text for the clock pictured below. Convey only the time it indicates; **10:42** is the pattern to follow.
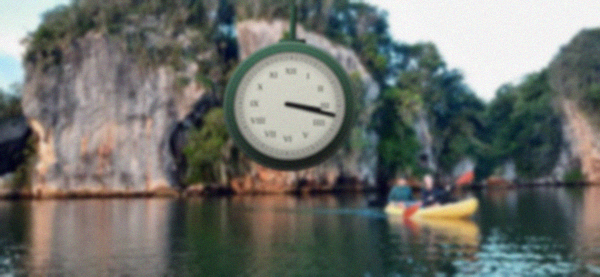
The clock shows **3:17**
